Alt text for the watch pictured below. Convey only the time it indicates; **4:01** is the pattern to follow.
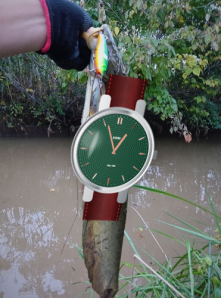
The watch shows **12:56**
